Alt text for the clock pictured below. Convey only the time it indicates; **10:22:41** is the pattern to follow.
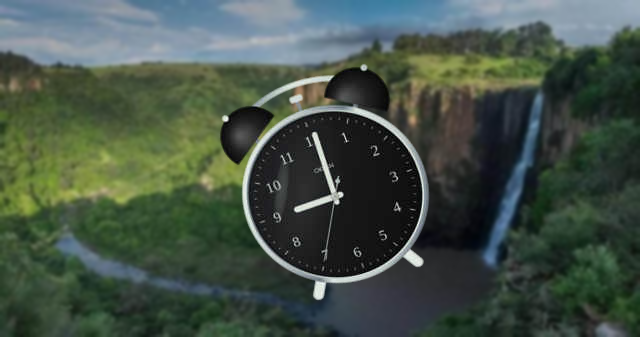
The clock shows **9:00:35**
